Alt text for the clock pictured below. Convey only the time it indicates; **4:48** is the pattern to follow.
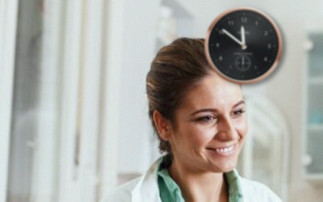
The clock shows **11:51**
